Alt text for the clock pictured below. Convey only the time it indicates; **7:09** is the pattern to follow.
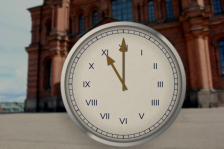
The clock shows **11:00**
